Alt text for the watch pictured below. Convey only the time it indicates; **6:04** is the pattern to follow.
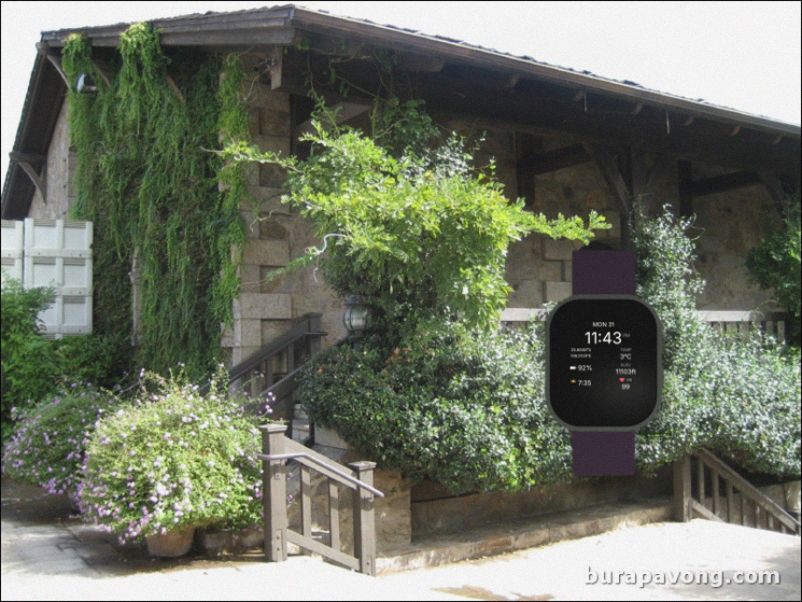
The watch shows **11:43**
